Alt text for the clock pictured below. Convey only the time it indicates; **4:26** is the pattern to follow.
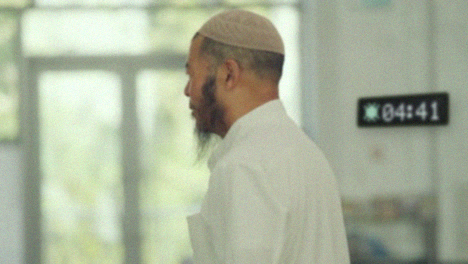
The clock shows **4:41**
